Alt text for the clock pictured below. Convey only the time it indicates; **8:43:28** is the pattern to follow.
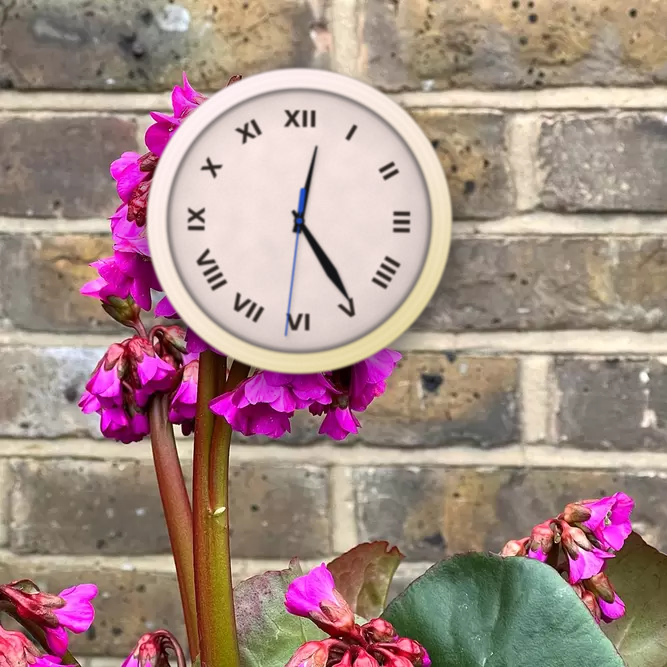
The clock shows **12:24:31**
